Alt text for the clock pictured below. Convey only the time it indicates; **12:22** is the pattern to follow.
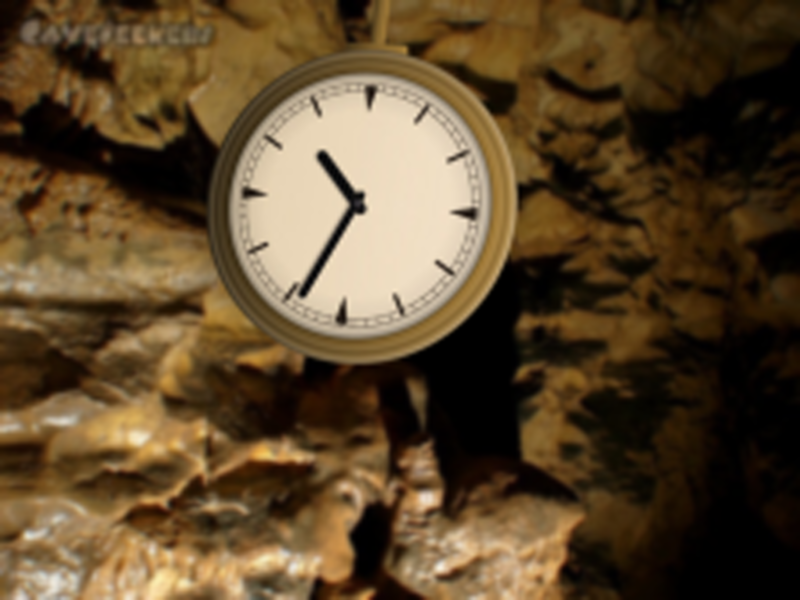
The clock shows **10:34**
